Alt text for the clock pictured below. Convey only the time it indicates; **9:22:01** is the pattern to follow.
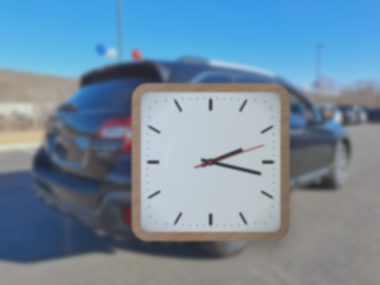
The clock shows **2:17:12**
